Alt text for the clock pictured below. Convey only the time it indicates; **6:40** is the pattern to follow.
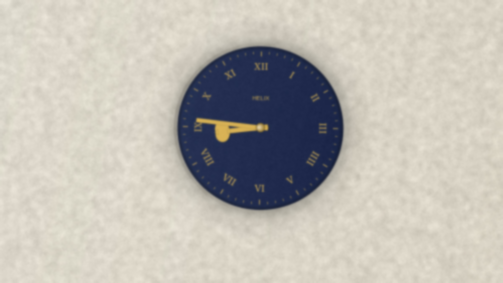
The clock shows **8:46**
